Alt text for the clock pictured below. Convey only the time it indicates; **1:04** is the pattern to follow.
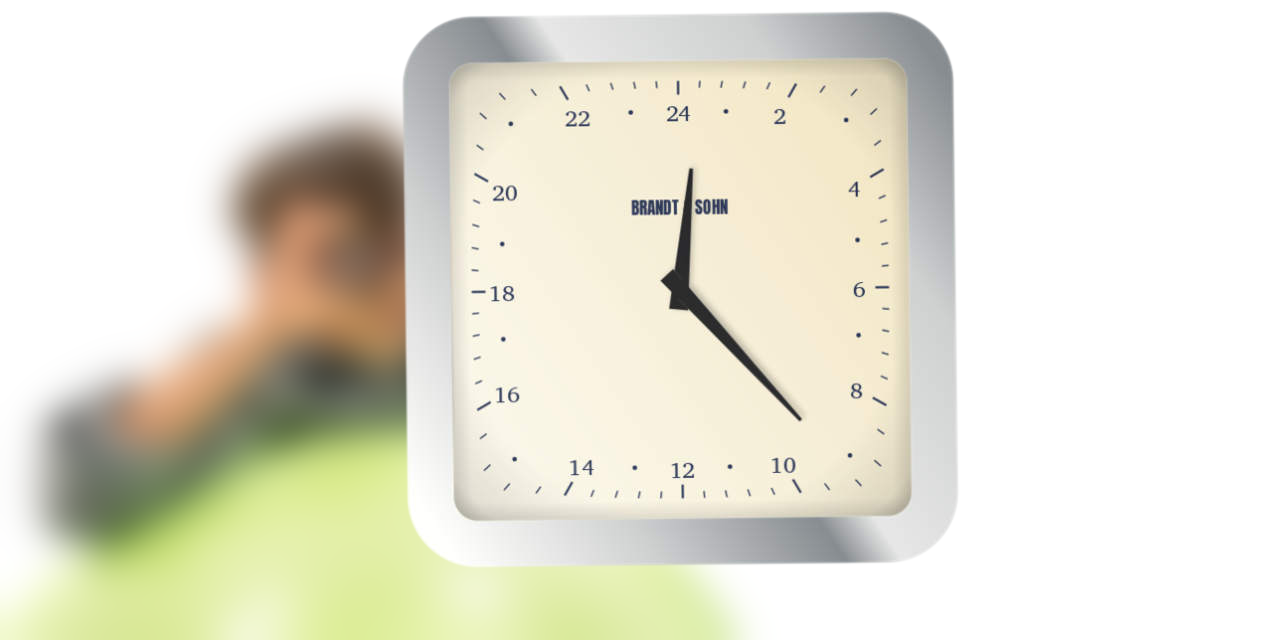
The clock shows **0:23**
